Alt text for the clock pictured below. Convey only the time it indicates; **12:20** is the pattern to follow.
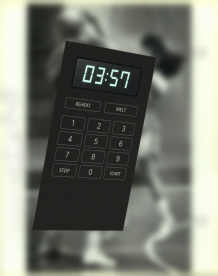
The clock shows **3:57**
